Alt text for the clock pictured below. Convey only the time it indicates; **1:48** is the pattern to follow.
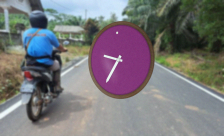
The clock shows **9:36**
